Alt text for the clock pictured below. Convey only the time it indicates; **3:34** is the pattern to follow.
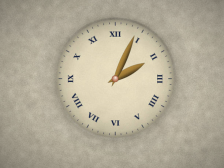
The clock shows **2:04**
